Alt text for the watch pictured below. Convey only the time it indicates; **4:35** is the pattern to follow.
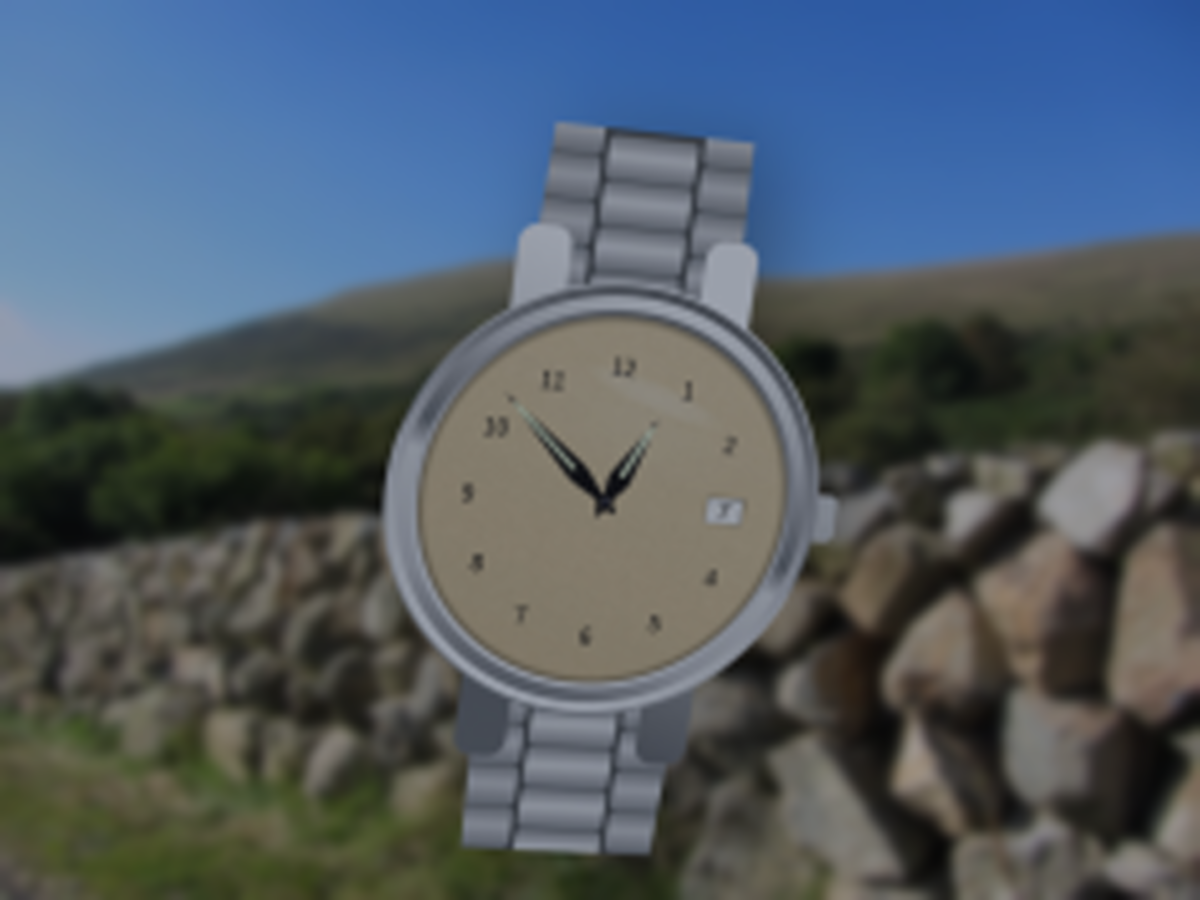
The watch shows **12:52**
